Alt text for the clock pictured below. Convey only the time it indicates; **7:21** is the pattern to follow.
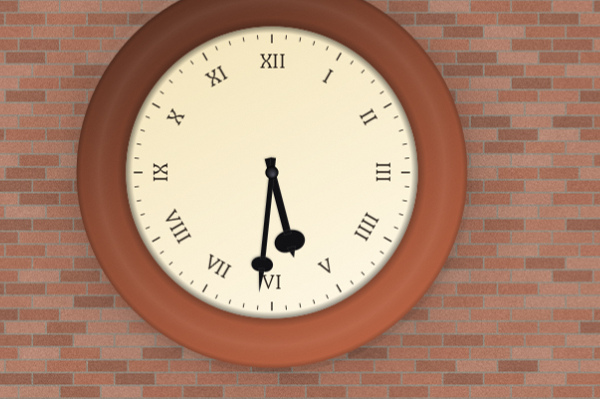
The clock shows **5:31**
